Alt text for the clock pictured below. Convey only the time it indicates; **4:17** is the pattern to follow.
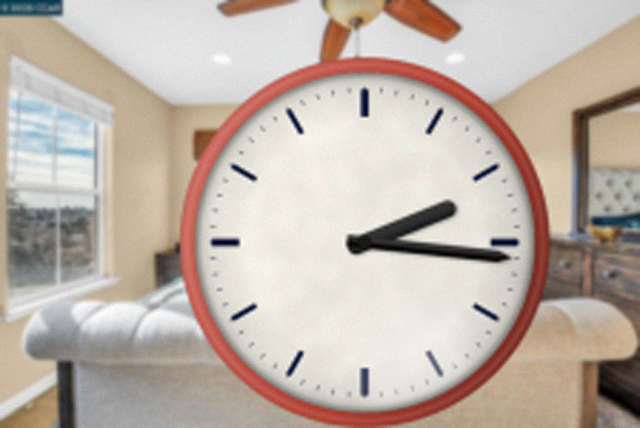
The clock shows **2:16**
